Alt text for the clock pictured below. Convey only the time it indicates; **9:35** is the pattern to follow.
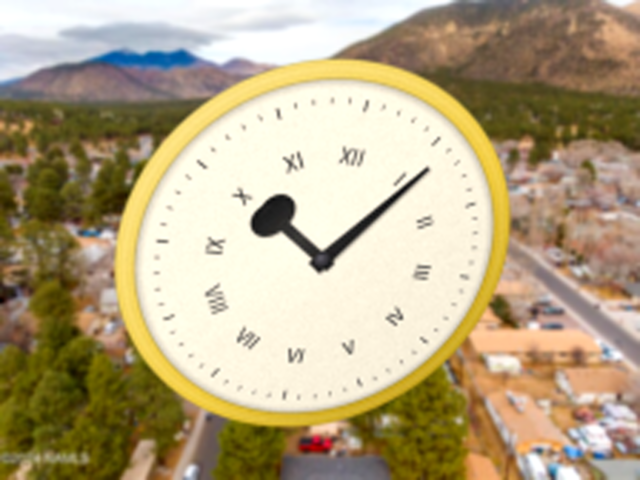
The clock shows **10:06**
